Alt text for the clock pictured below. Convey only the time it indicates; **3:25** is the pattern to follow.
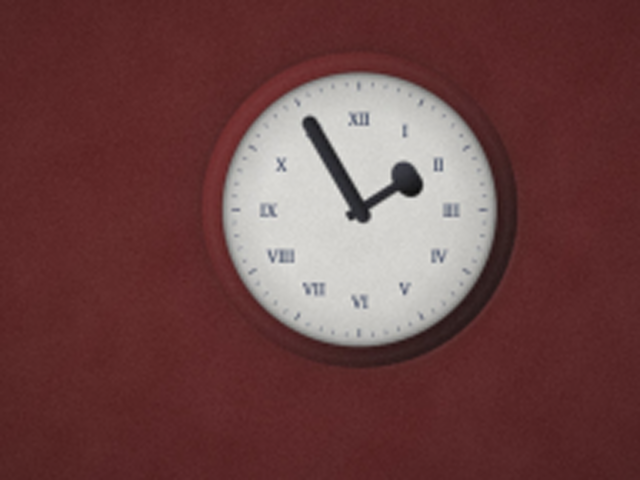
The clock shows **1:55**
